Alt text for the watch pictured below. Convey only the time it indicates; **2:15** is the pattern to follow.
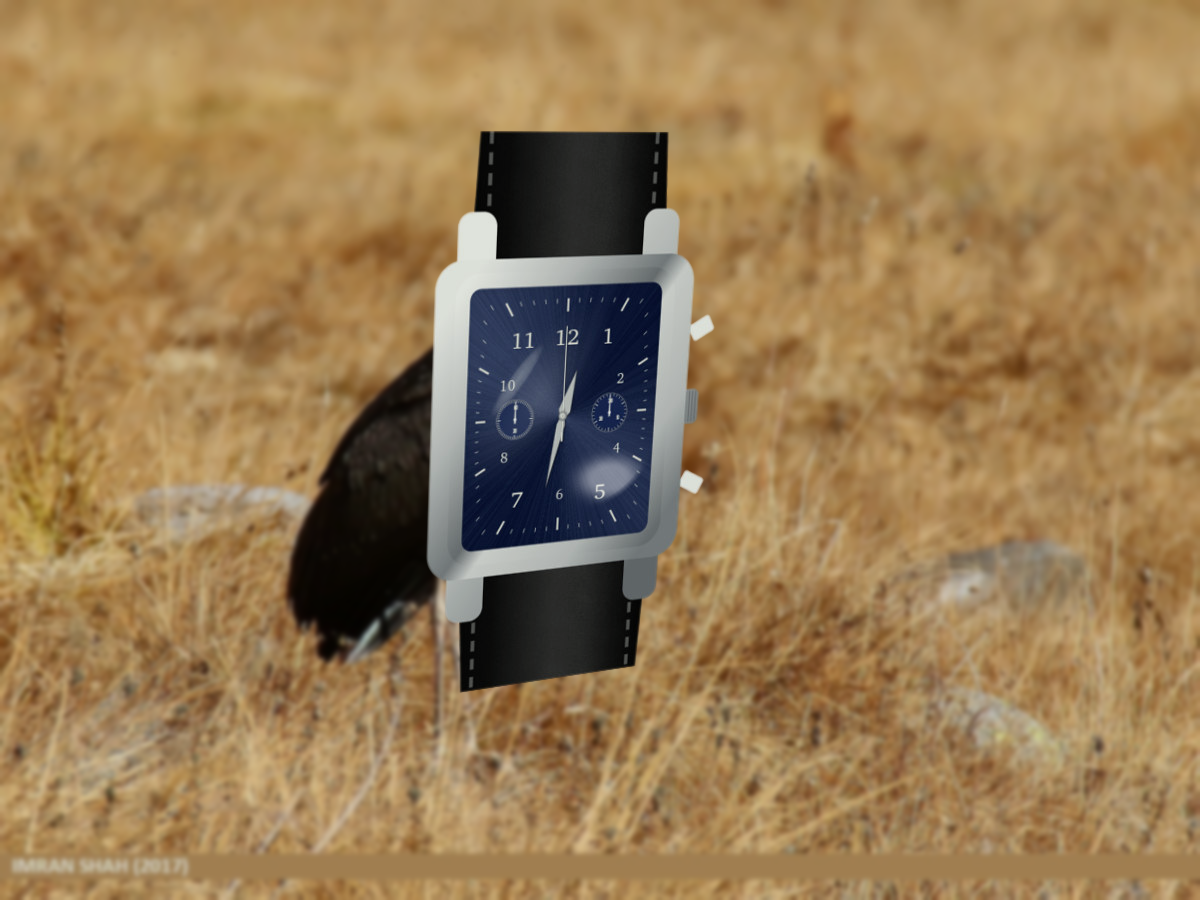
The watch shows **12:32**
